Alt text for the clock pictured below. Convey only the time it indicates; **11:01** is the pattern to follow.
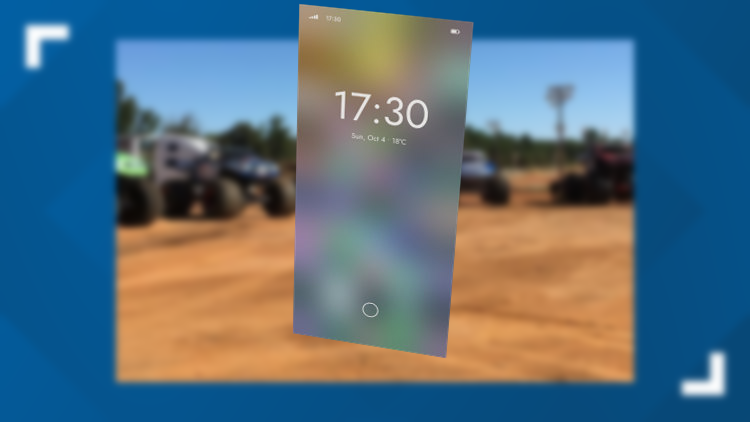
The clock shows **17:30**
